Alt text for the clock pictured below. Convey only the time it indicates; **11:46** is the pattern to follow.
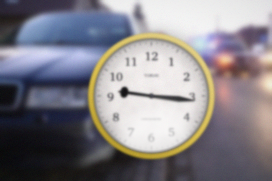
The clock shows **9:16**
